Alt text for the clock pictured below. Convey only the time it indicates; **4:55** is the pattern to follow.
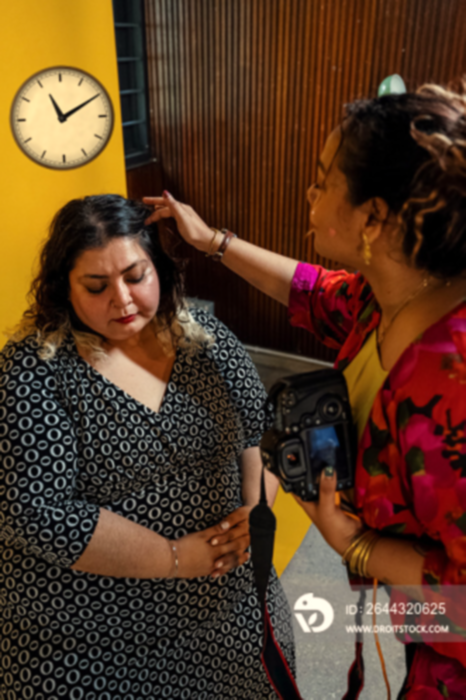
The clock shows **11:10**
